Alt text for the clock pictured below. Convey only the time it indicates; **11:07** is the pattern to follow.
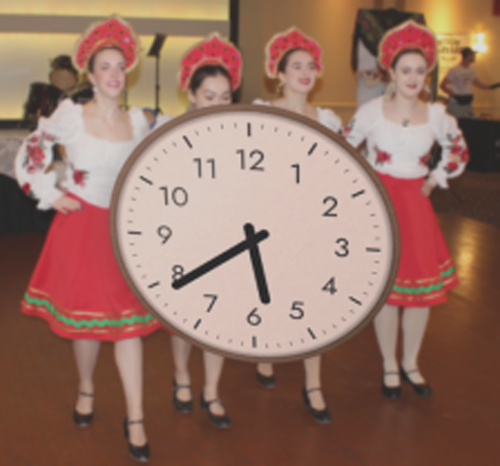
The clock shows **5:39**
